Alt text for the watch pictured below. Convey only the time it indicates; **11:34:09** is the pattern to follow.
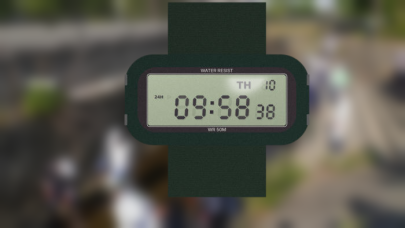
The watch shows **9:58:38**
